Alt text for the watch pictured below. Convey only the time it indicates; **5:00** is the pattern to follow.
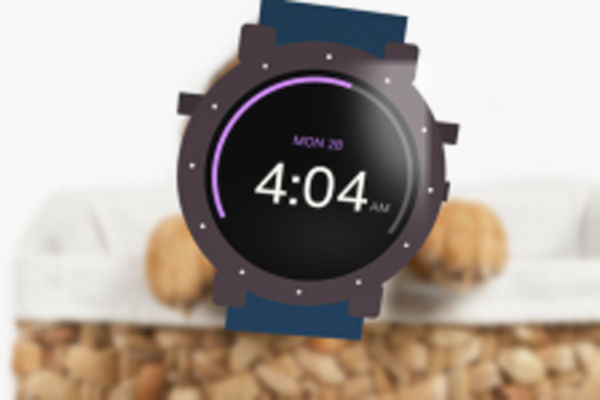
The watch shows **4:04**
